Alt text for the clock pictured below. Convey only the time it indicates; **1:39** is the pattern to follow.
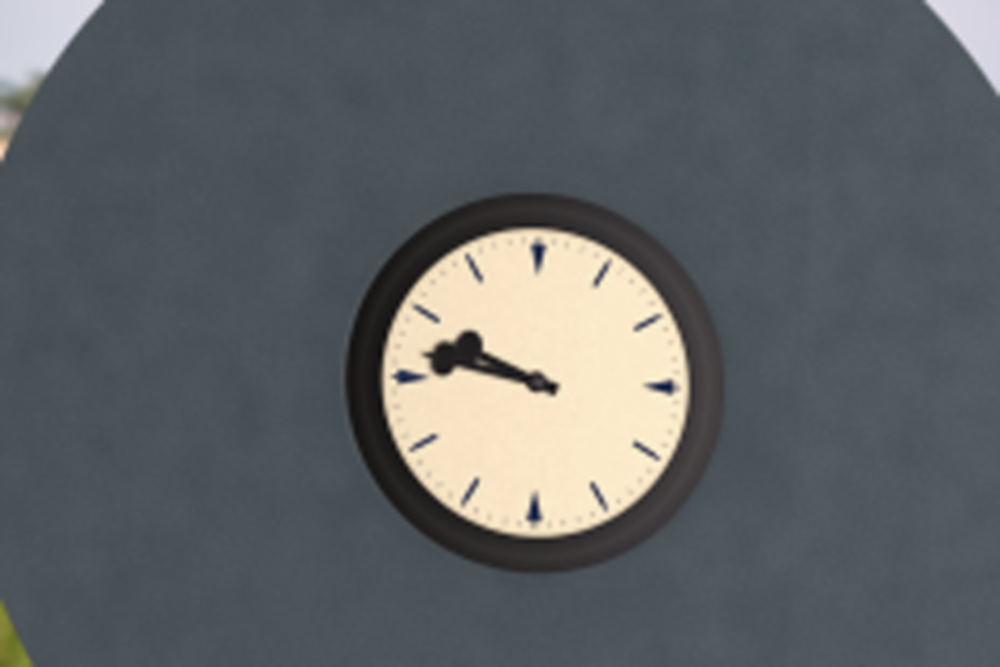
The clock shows **9:47**
